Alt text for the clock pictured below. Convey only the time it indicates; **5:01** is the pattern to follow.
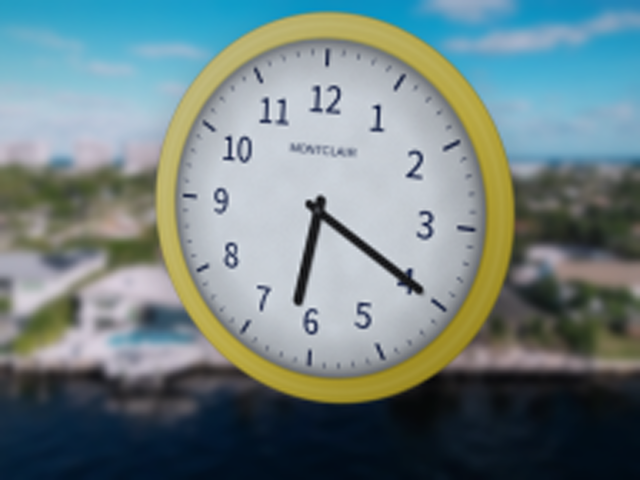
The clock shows **6:20**
